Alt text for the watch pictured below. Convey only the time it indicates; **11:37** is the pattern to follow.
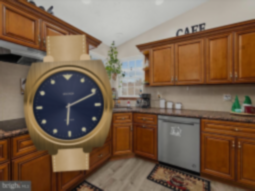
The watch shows **6:11**
